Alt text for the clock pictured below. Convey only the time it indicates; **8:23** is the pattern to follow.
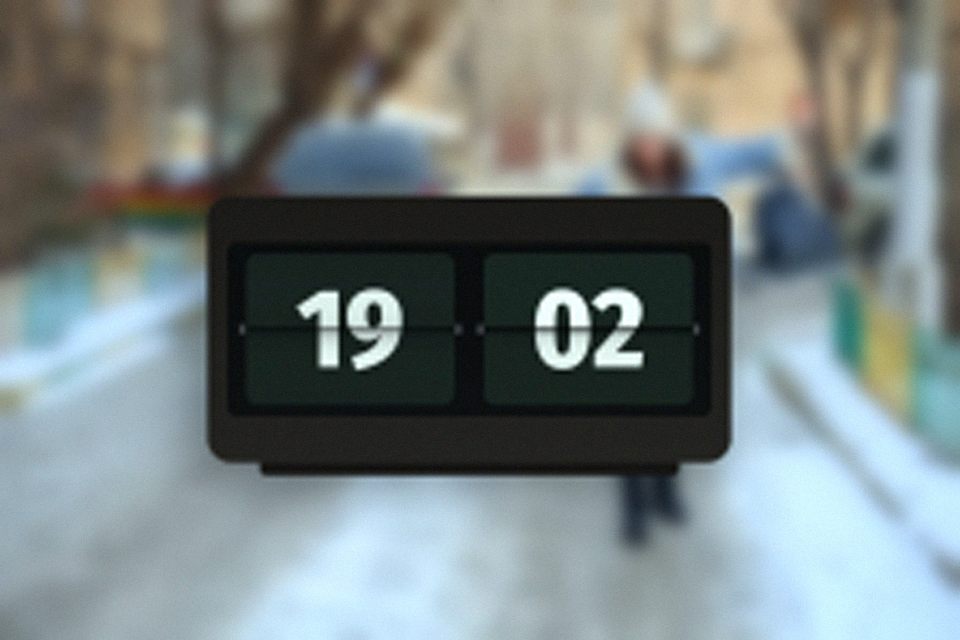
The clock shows **19:02**
